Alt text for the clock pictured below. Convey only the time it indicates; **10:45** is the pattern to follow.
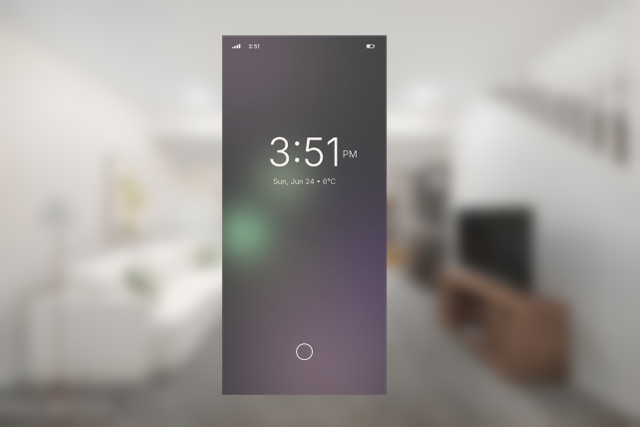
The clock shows **3:51**
